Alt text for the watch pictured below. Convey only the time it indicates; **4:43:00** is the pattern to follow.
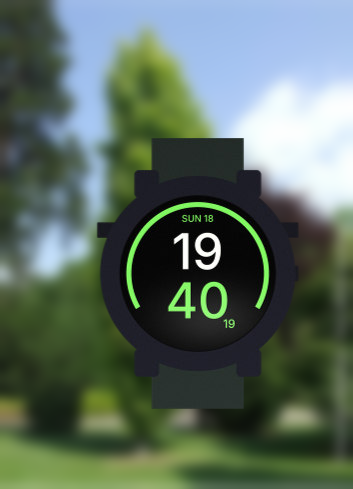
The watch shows **19:40:19**
